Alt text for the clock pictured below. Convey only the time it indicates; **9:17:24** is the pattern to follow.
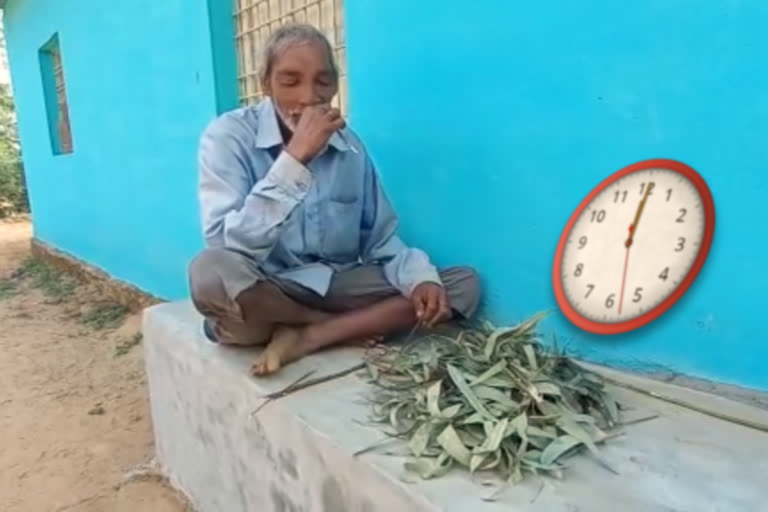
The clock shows **12:00:28**
